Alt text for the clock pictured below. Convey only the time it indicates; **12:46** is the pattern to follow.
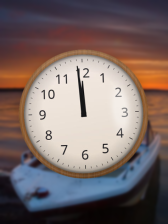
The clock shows **11:59**
